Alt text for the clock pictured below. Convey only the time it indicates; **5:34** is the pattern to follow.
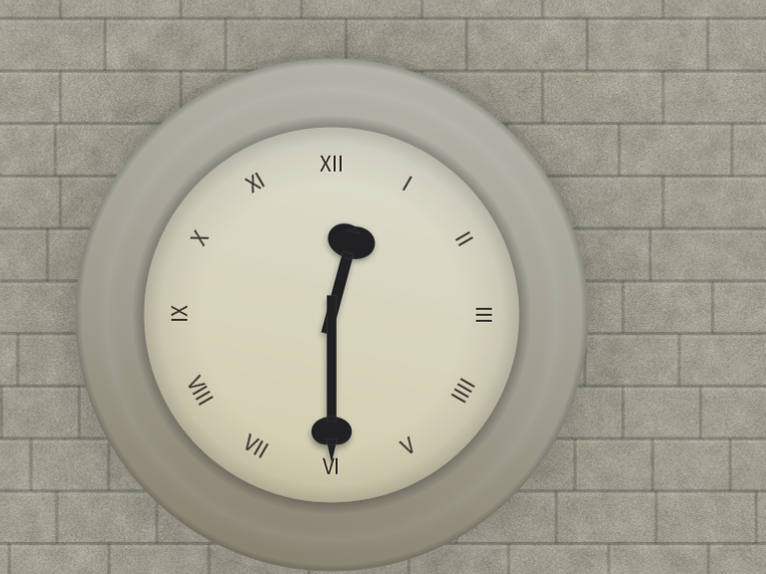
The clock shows **12:30**
